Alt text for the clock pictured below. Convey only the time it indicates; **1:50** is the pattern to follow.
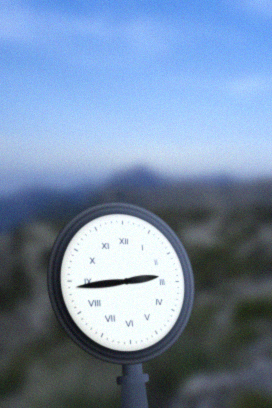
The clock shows **2:44**
